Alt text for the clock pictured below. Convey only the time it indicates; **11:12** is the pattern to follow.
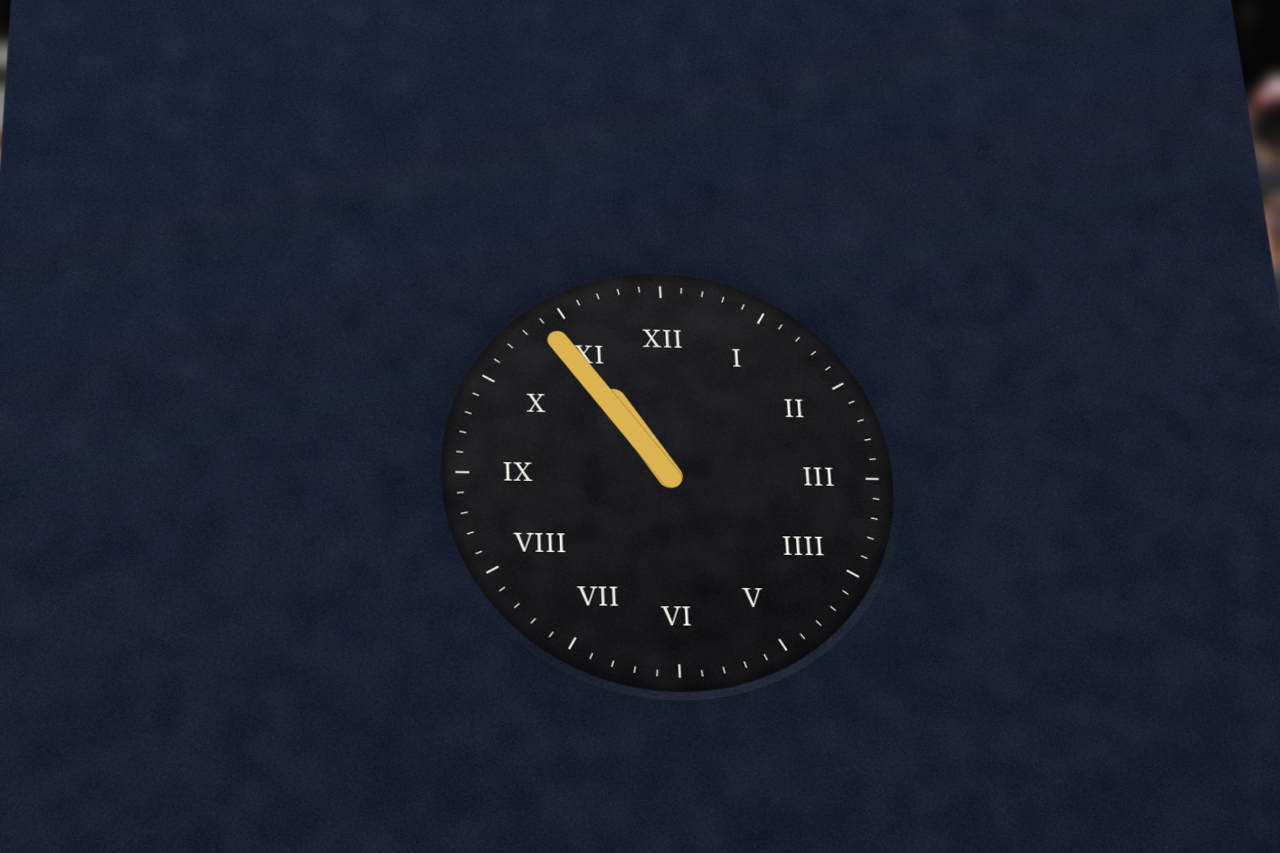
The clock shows **10:54**
